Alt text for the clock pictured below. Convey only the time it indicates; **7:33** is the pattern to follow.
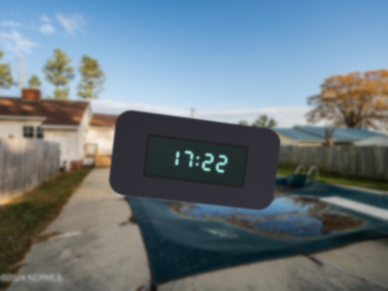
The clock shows **17:22**
